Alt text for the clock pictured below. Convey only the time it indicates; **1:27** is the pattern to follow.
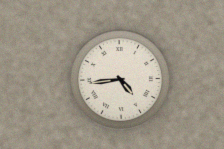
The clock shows **4:44**
